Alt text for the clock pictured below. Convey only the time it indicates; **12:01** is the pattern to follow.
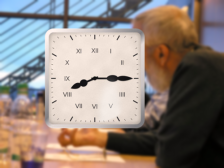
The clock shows **8:15**
